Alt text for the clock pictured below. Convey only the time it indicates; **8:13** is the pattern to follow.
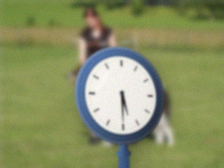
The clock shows **5:30**
